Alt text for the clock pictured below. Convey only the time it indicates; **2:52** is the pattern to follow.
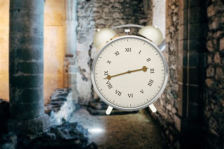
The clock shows **2:43**
